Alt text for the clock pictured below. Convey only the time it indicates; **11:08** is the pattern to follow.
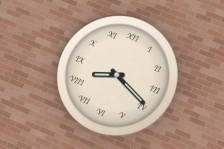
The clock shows **8:19**
